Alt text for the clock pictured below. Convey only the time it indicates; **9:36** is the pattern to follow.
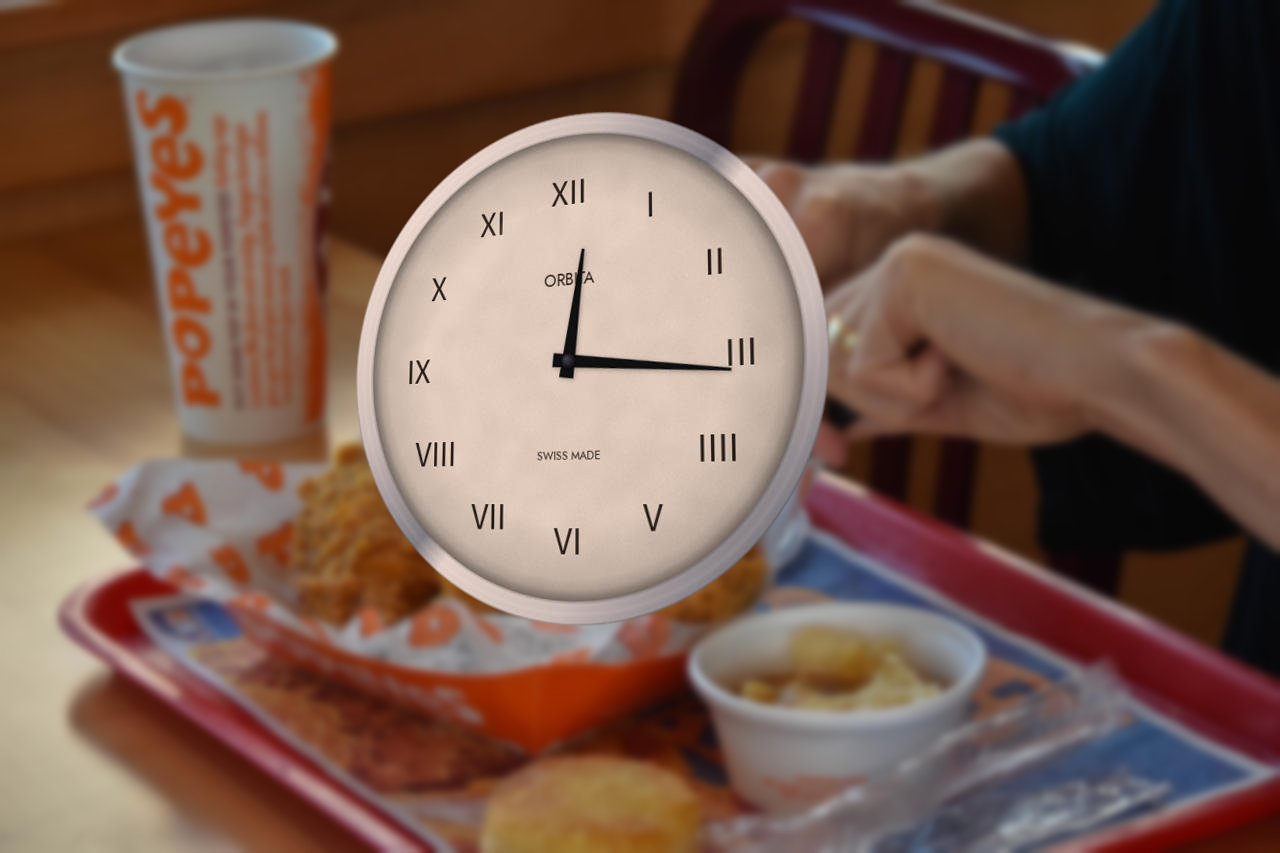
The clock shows **12:16**
